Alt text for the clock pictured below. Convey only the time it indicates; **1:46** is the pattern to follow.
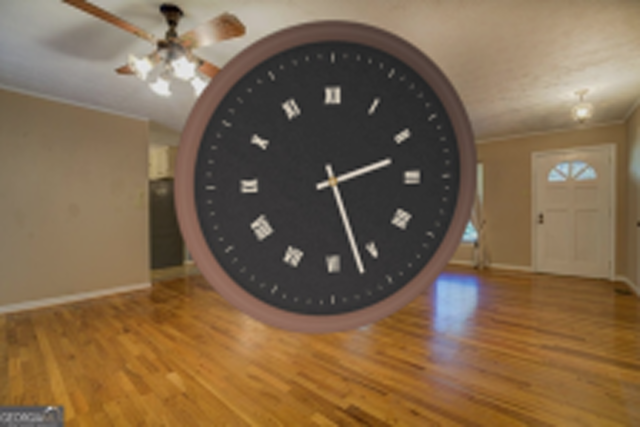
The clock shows **2:27**
